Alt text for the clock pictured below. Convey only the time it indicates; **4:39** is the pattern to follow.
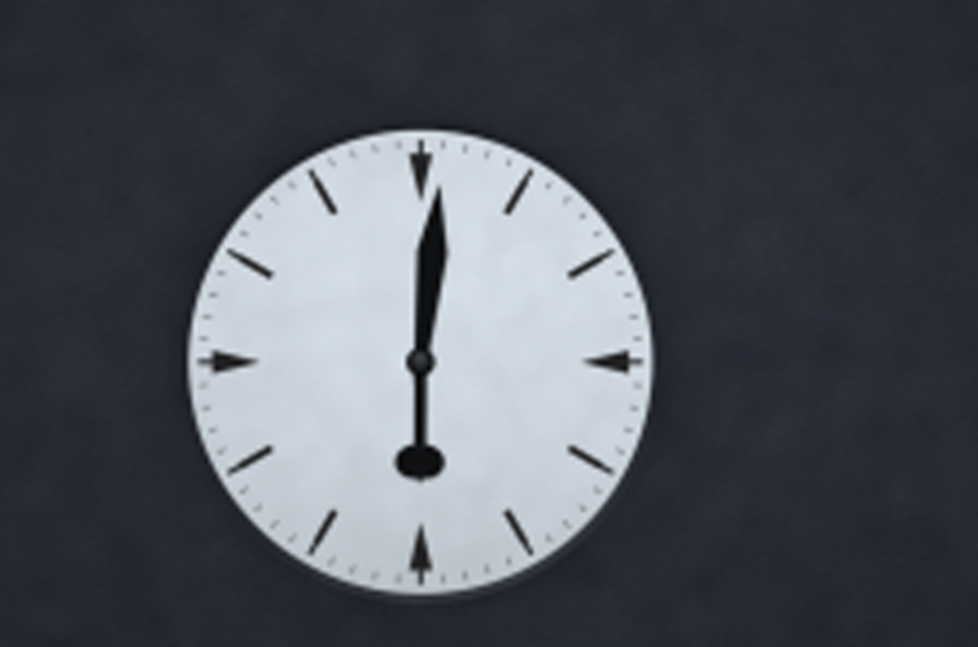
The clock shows **6:01**
